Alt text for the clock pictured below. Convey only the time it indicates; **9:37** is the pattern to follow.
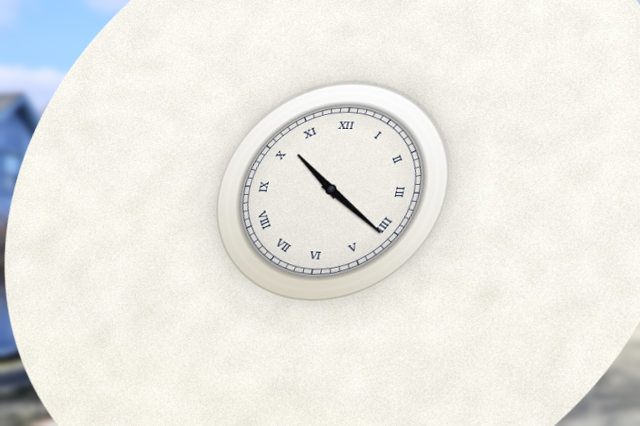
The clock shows **10:21**
